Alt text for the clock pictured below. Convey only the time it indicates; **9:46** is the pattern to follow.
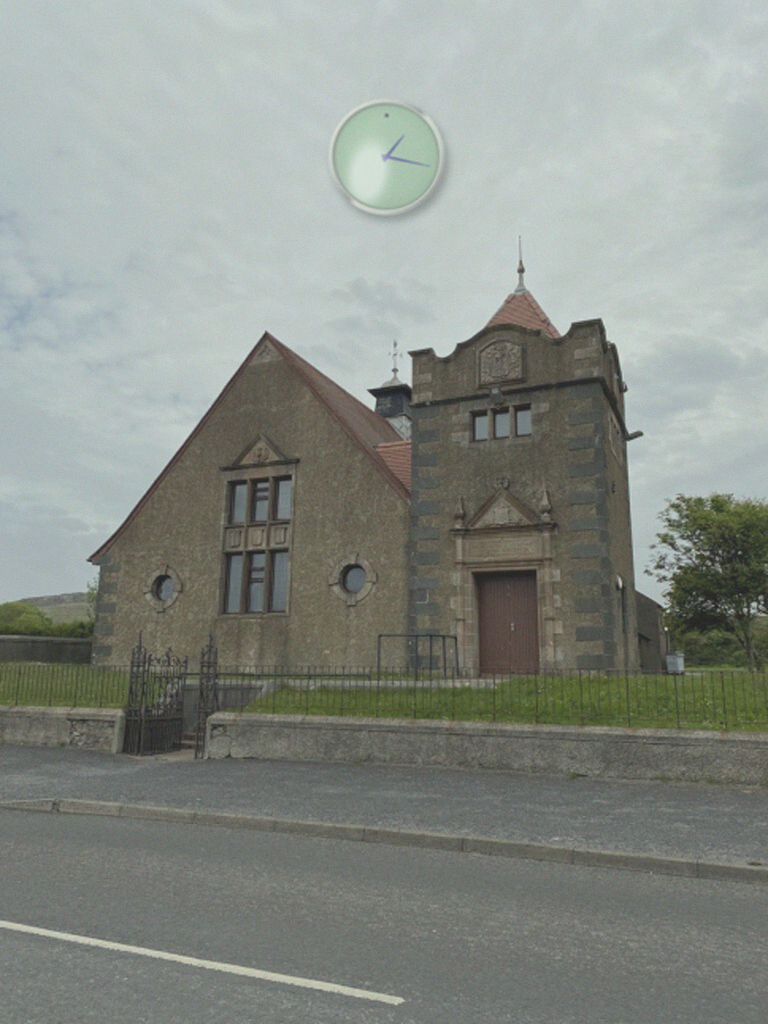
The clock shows **1:17**
